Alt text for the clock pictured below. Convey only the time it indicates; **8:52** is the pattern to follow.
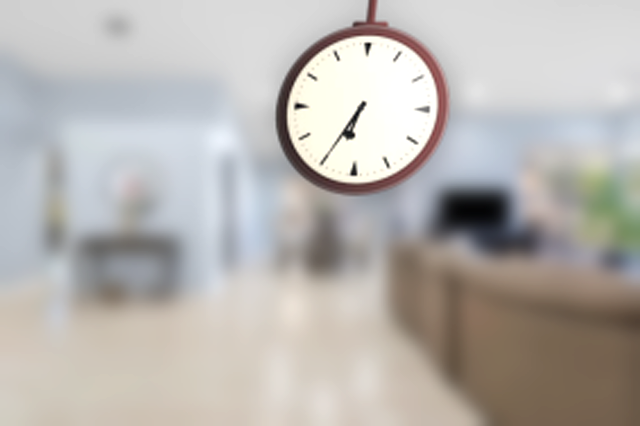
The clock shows **6:35**
